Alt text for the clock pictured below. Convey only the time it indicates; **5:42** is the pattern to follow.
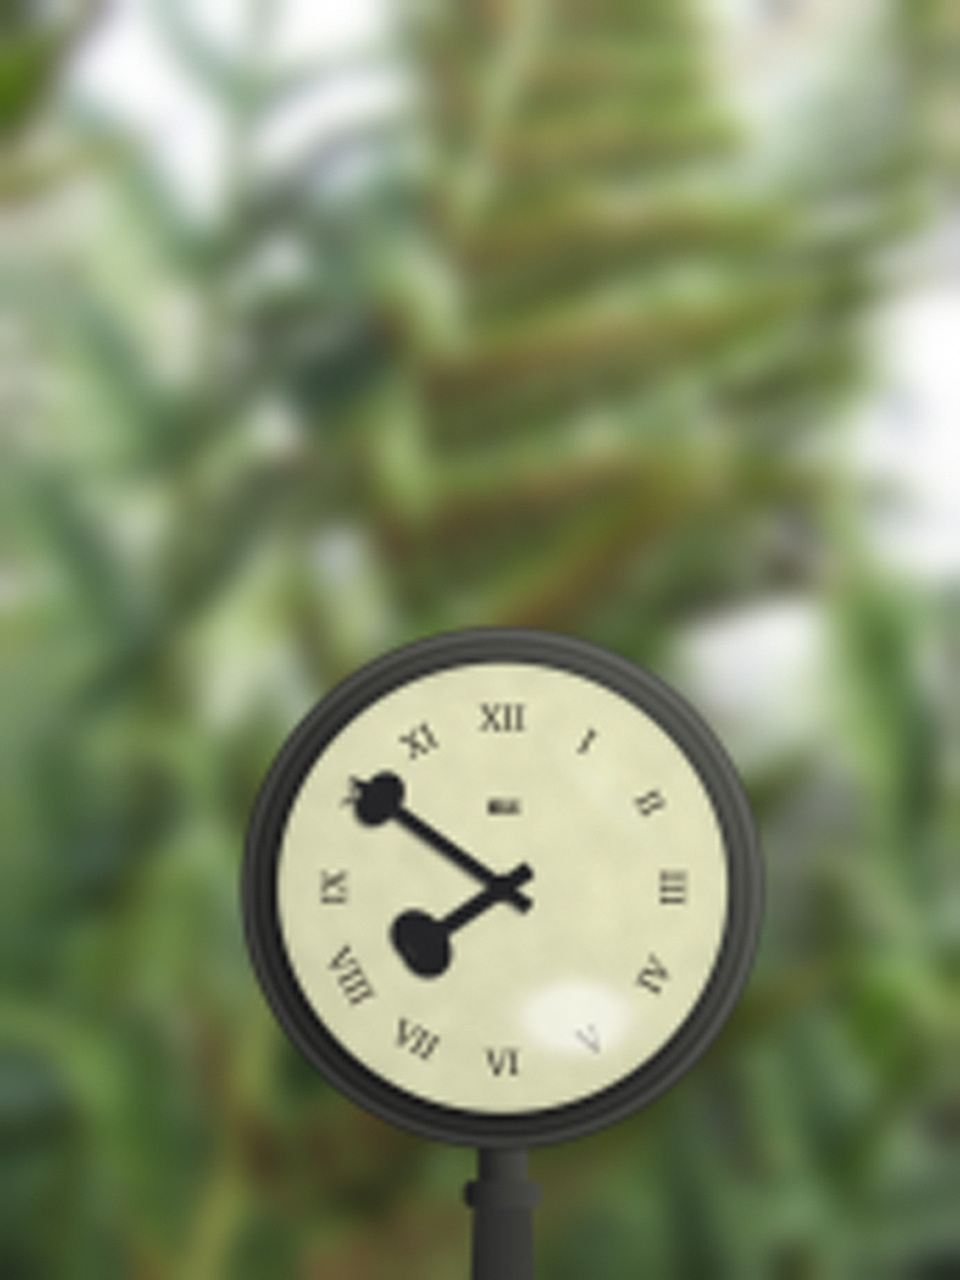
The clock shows **7:51**
